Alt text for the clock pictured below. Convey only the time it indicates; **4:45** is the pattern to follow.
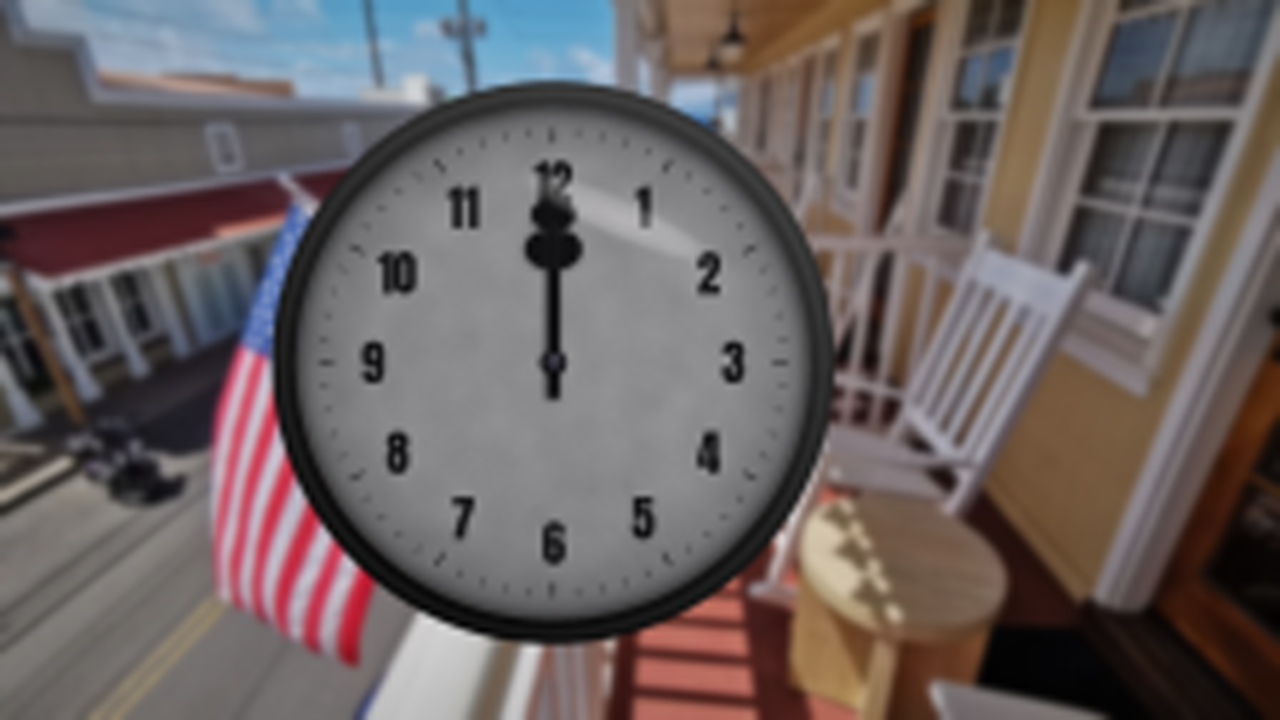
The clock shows **12:00**
